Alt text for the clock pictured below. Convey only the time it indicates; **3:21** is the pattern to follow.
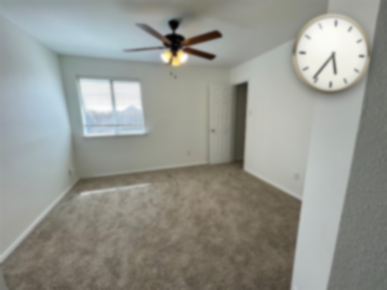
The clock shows **5:36**
